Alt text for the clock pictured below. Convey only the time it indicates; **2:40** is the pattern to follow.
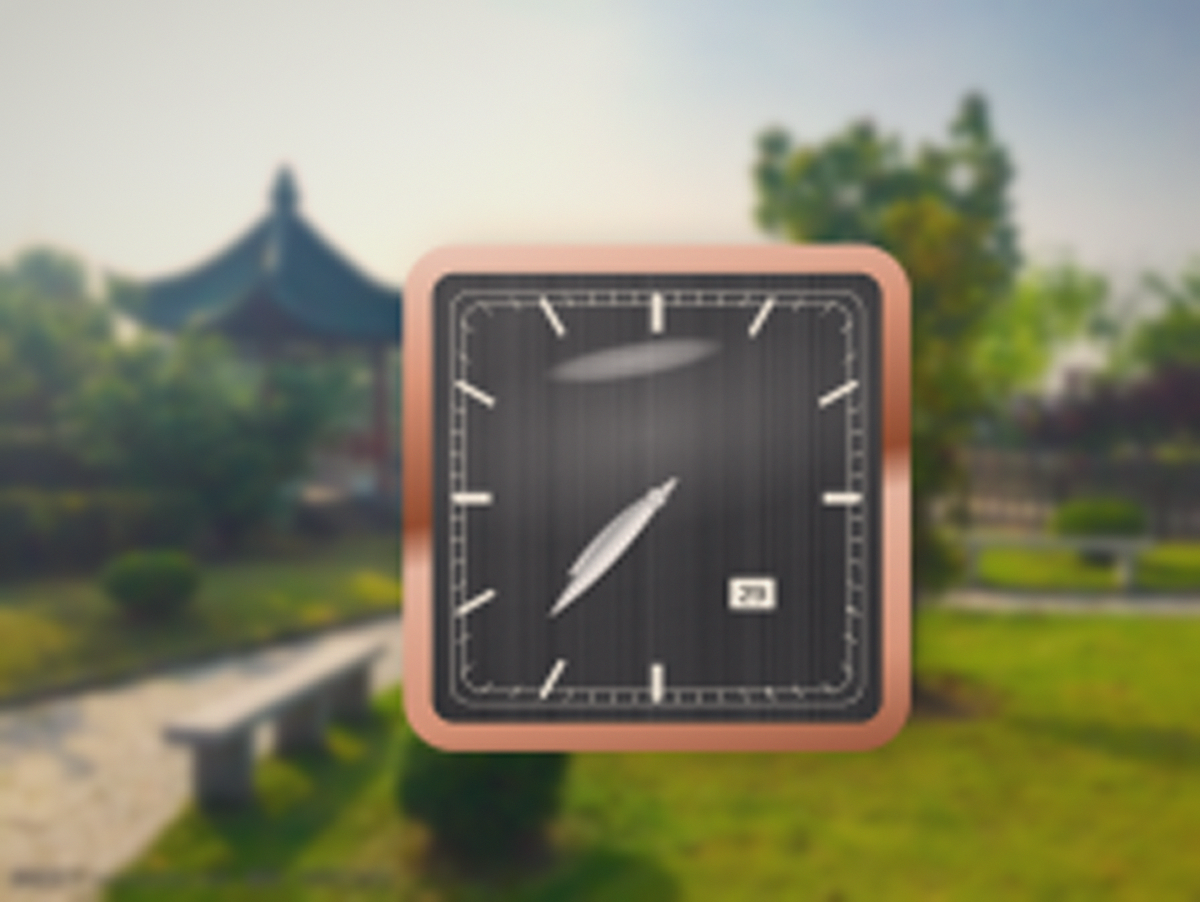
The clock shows **7:37**
